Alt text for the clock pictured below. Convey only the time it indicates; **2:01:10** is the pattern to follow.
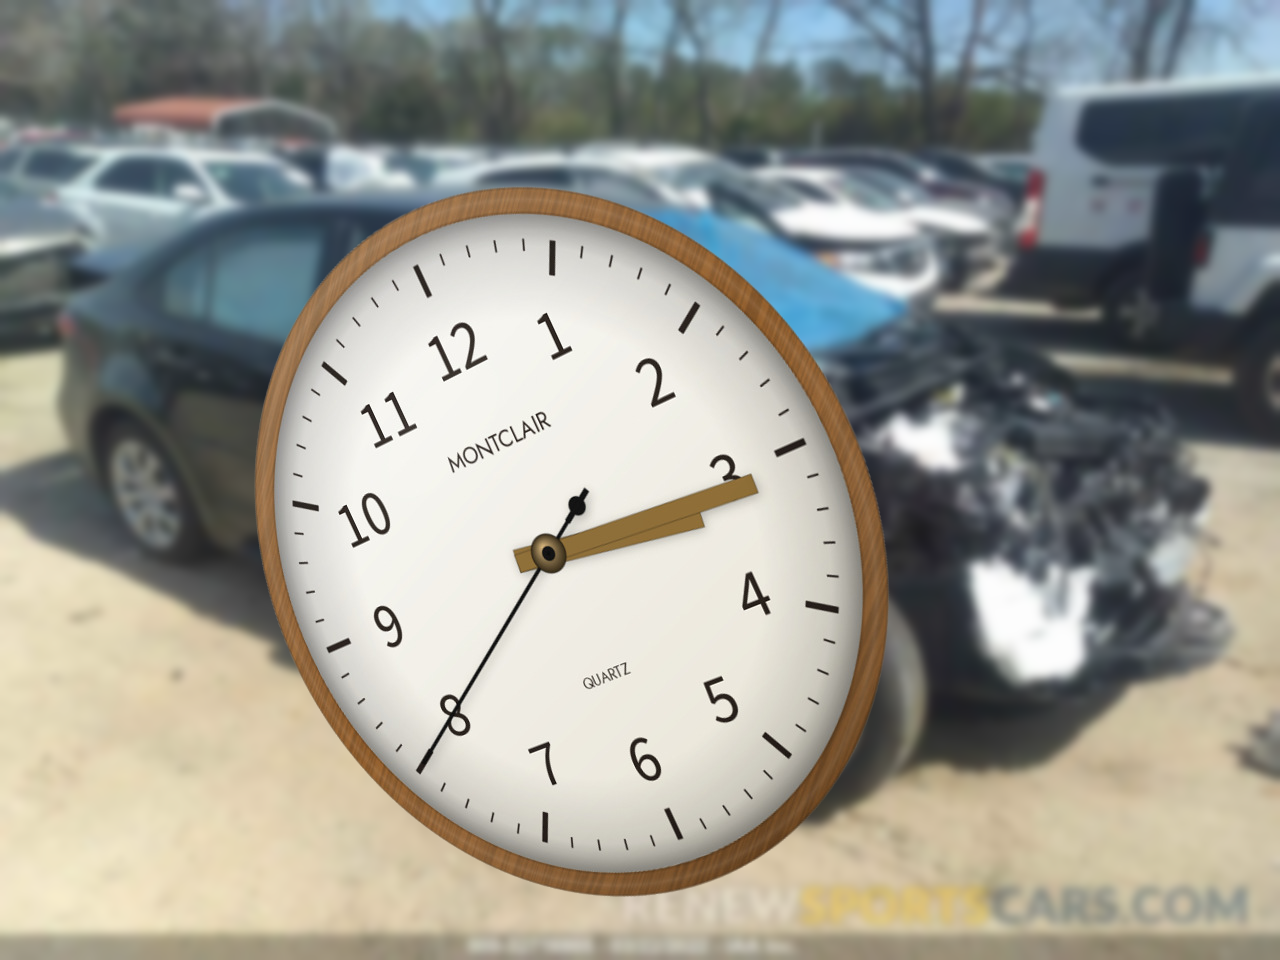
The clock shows **3:15:40**
